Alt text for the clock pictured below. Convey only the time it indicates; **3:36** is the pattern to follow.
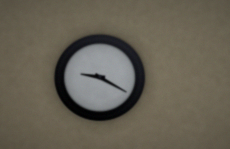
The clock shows **9:20**
